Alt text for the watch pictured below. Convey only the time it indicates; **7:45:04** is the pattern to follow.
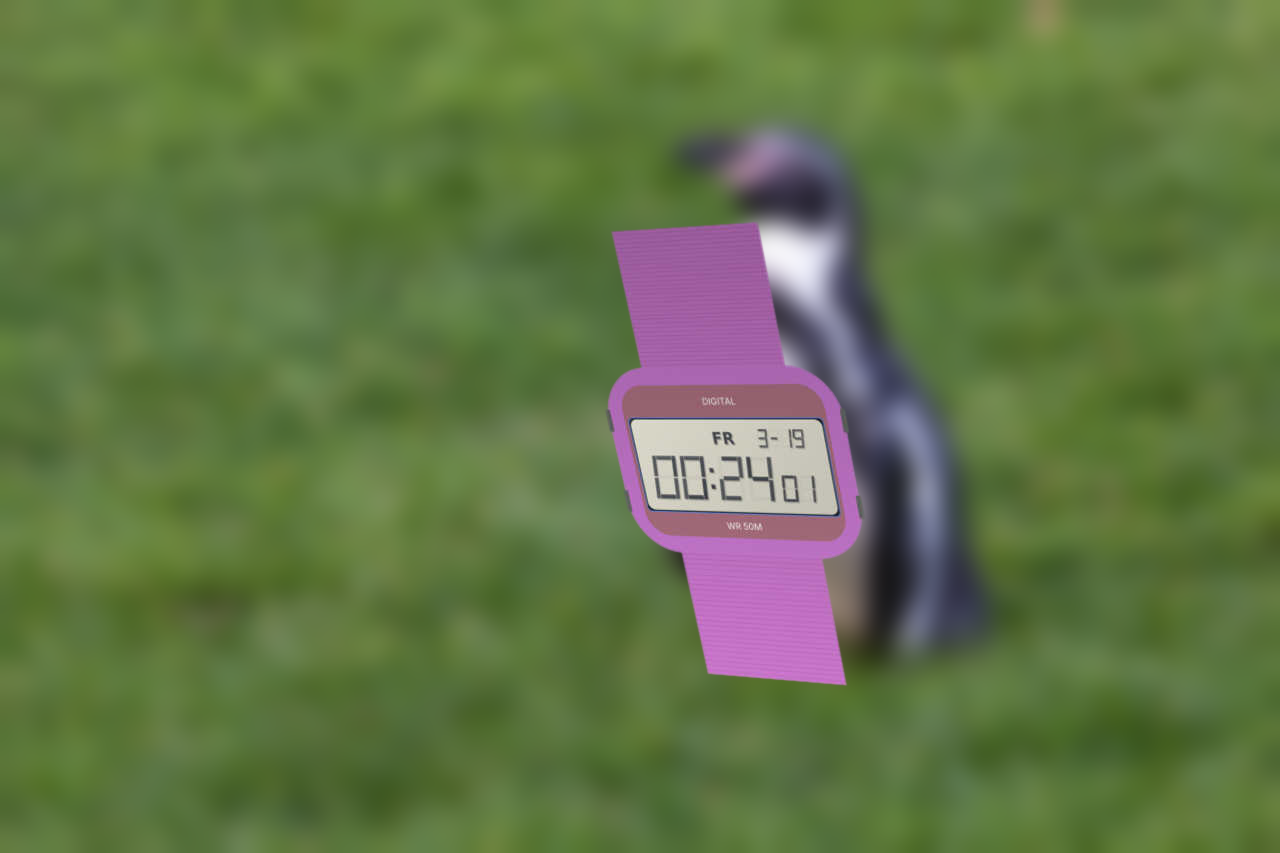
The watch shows **0:24:01**
